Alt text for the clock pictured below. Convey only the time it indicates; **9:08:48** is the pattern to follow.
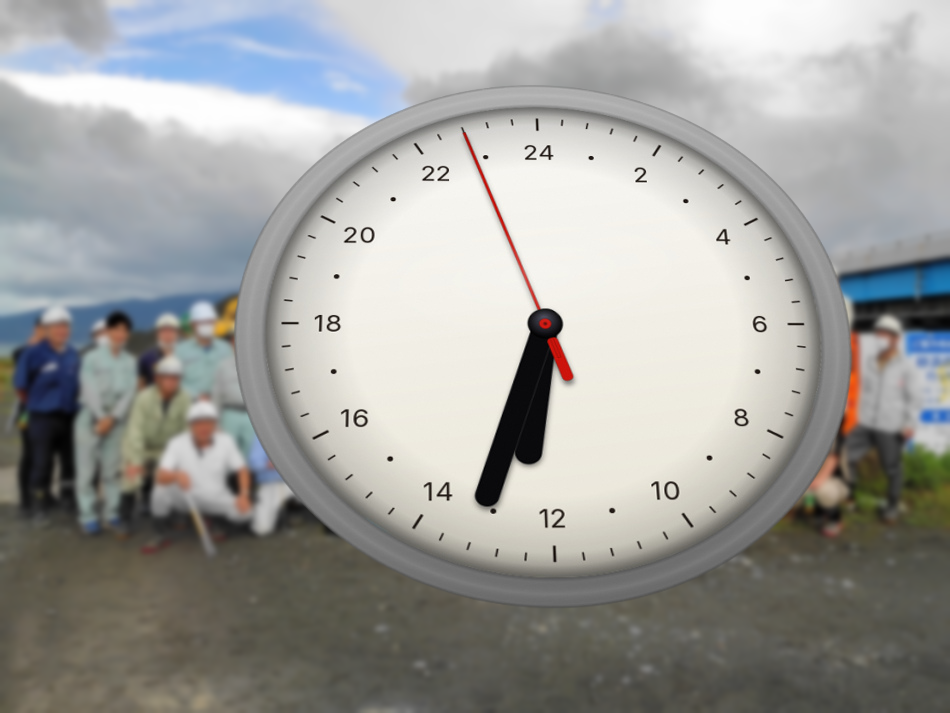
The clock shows **12:32:57**
